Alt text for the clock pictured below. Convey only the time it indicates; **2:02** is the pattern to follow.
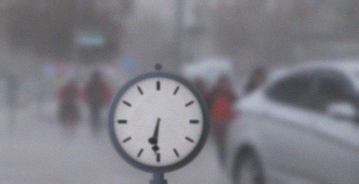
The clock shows **6:31**
